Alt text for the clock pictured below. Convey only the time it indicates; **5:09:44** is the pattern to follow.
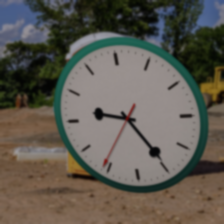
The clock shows **9:24:36**
